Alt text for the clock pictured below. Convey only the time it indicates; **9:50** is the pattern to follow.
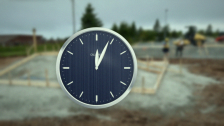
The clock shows **12:04**
